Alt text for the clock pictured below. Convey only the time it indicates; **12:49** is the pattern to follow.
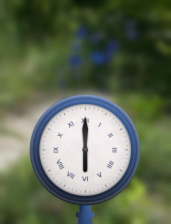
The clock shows **6:00**
